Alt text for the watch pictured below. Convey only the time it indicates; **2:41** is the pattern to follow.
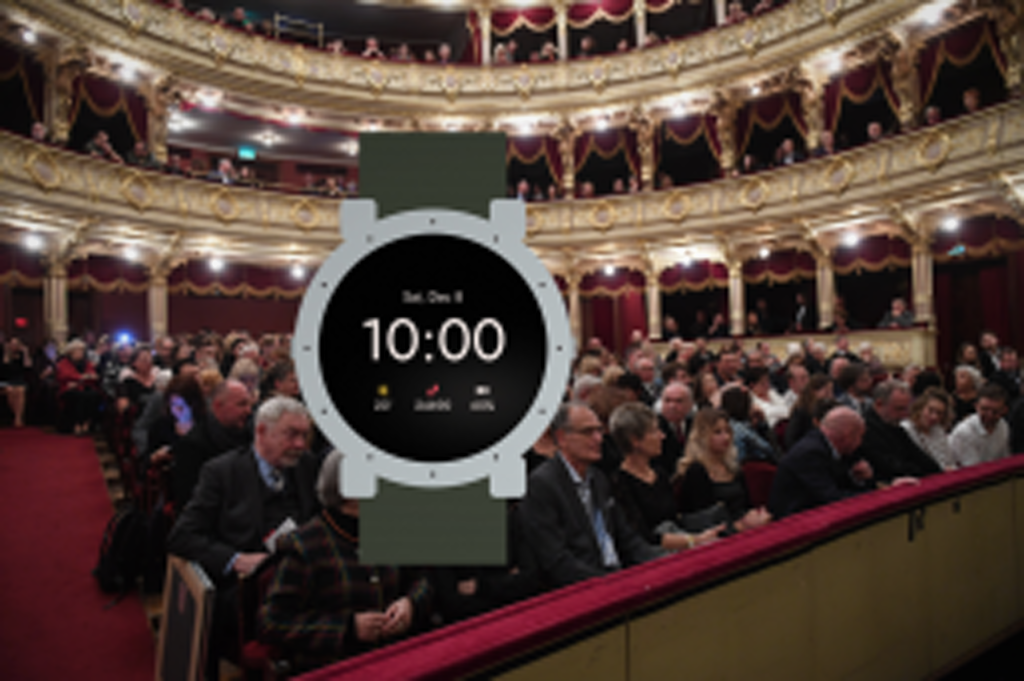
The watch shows **10:00**
